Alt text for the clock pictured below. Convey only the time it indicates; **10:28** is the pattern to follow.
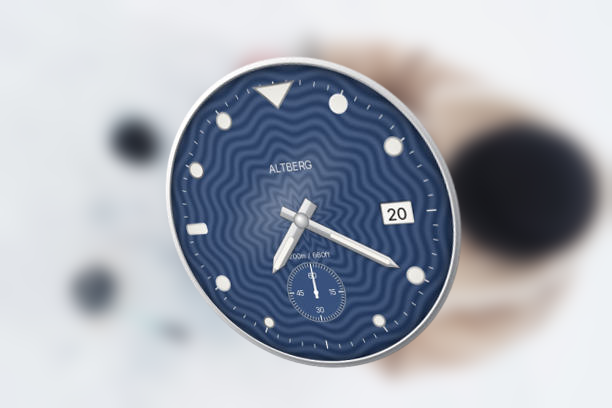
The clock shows **7:20**
